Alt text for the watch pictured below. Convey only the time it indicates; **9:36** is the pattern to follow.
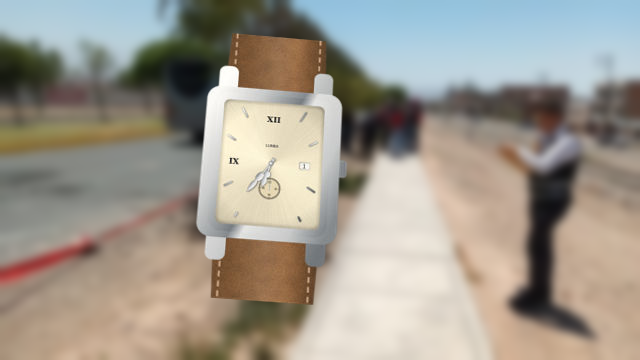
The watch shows **6:36**
